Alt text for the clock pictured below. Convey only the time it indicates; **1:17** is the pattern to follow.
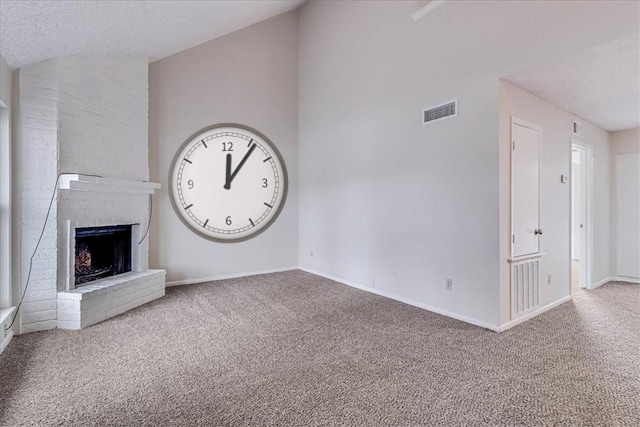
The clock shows **12:06**
